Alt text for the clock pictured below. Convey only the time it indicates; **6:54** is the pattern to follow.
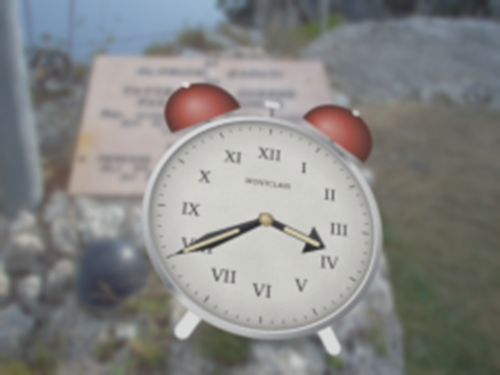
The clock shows **3:40**
